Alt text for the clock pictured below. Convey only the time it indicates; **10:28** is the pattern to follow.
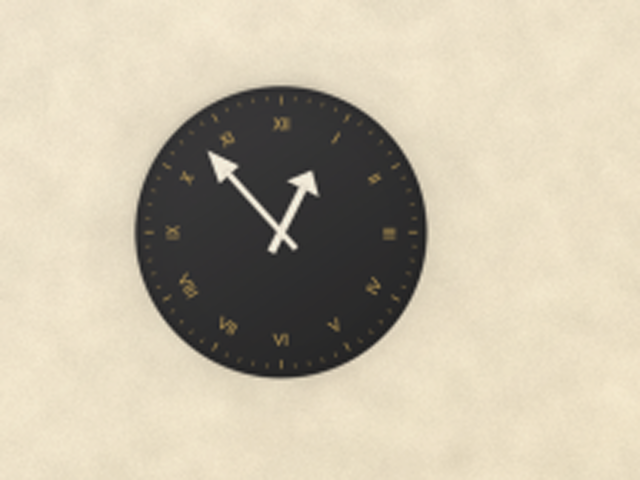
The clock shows **12:53**
